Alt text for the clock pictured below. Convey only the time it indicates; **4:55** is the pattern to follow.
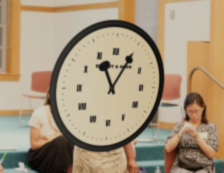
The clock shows **11:05**
